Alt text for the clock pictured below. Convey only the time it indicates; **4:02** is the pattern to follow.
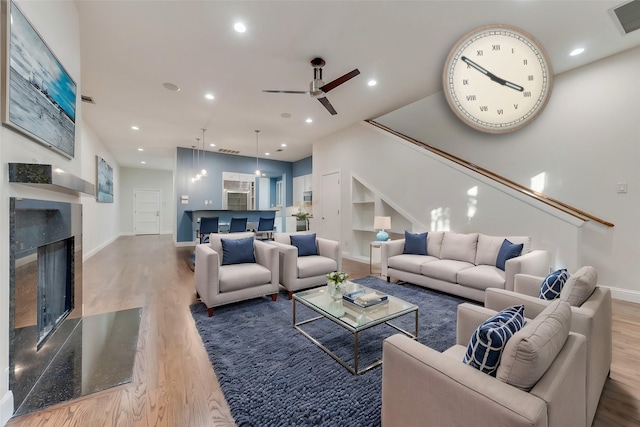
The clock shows **3:51**
